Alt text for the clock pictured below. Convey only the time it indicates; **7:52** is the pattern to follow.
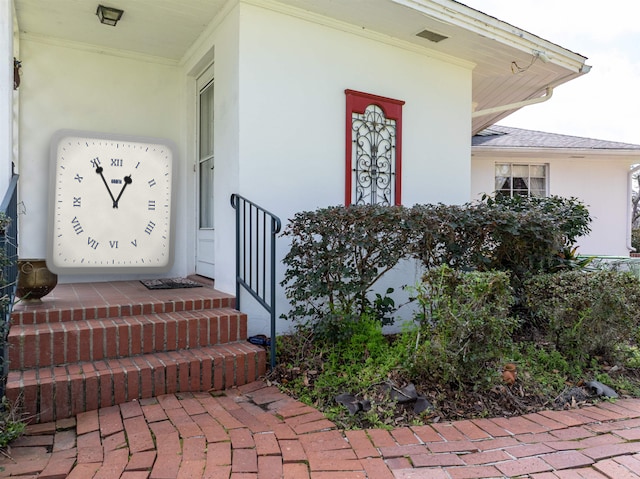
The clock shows **12:55**
